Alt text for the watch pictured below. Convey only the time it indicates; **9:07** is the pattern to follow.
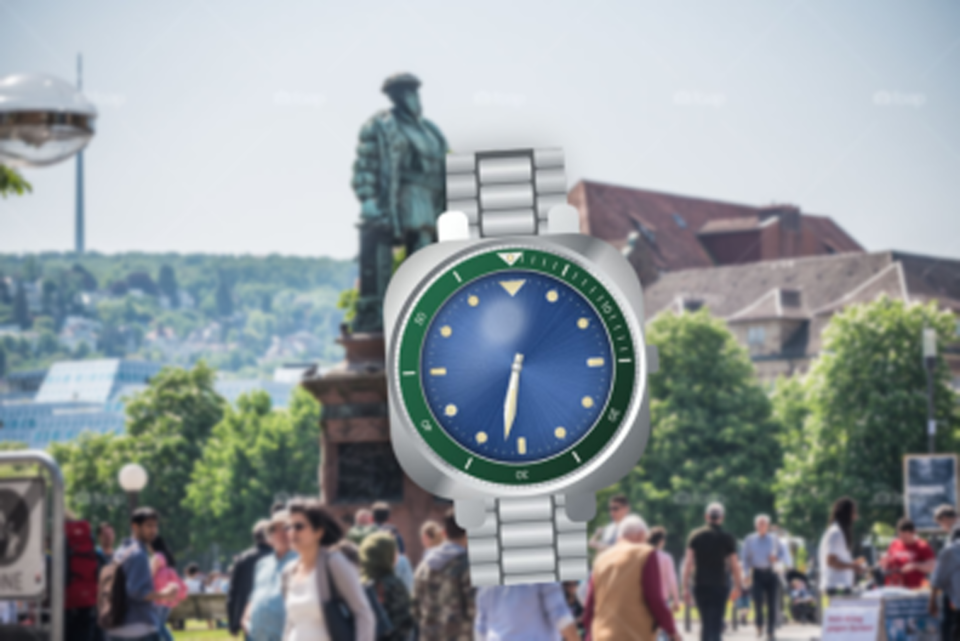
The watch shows **6:32**
